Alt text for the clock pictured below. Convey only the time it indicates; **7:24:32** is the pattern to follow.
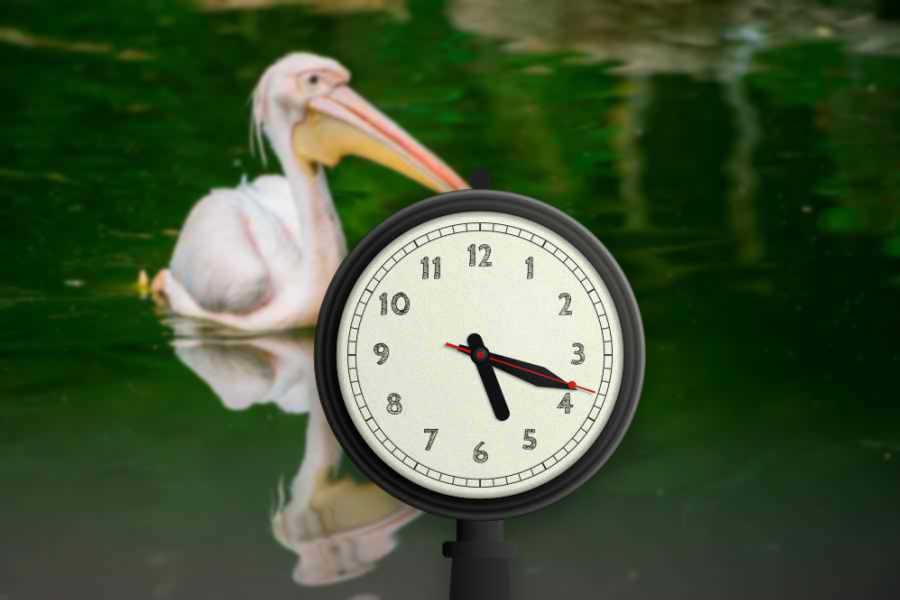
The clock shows **5:18:18**
